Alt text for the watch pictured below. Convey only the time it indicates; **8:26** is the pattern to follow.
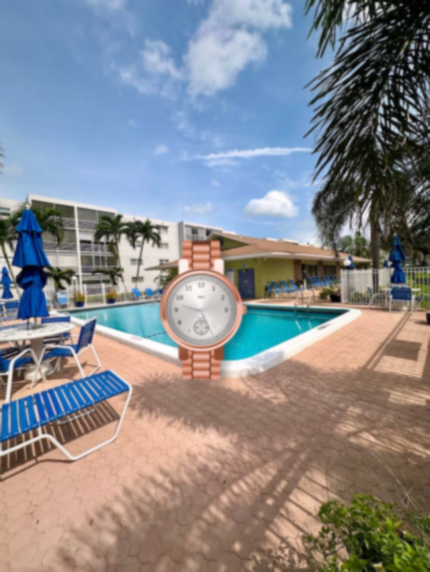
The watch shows **9:26**
